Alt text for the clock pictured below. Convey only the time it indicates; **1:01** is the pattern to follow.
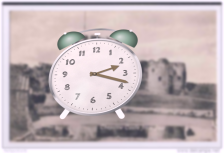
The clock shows **2:18**
